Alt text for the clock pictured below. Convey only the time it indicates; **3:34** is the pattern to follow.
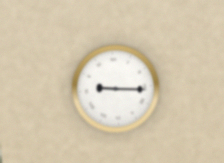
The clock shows **9:16**
